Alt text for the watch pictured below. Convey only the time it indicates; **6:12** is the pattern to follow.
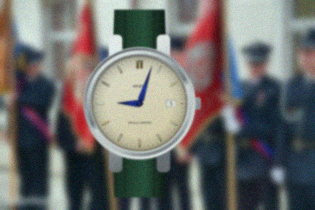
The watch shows **9:03**
